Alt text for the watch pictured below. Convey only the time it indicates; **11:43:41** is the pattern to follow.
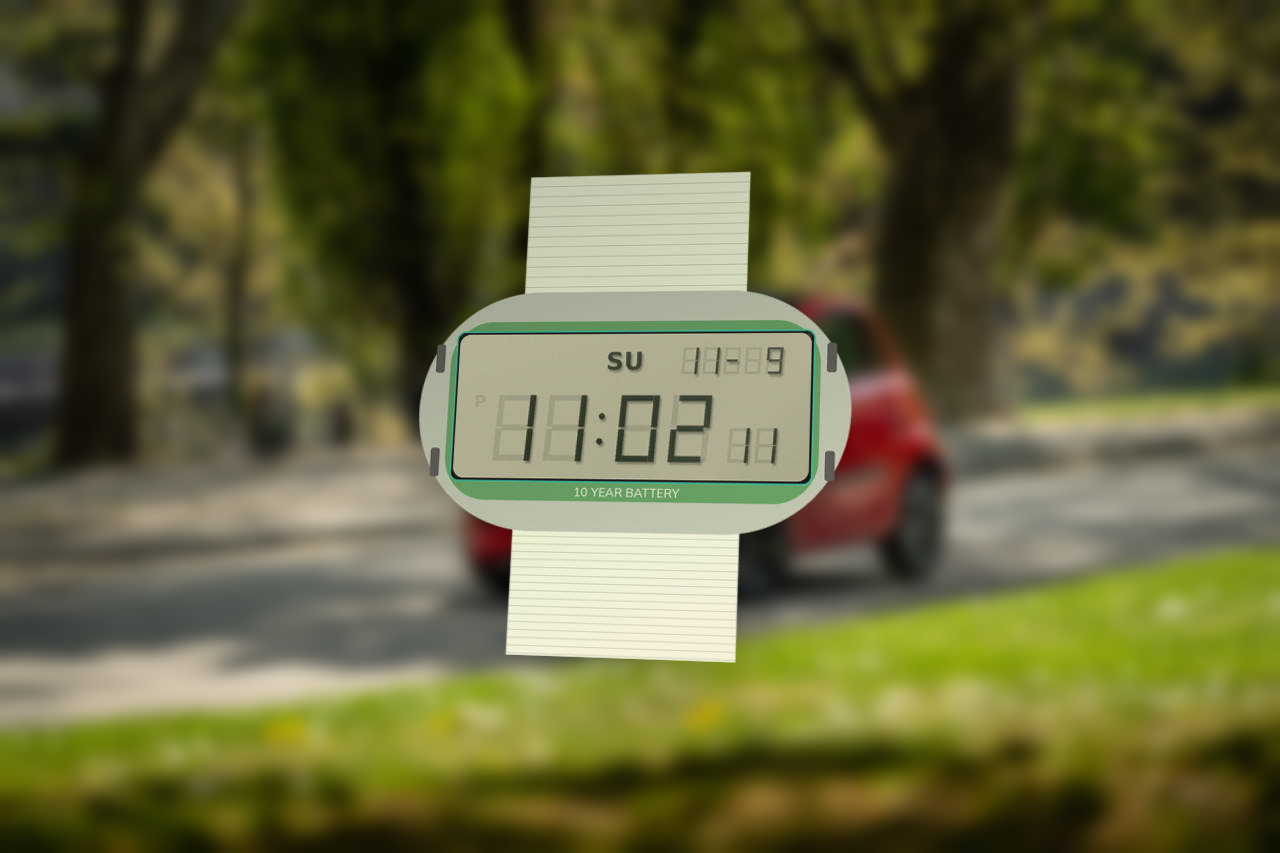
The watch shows **11:02:11**
